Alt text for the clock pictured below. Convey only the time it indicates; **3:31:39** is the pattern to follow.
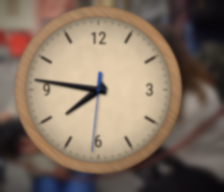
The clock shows **7:46:31**
